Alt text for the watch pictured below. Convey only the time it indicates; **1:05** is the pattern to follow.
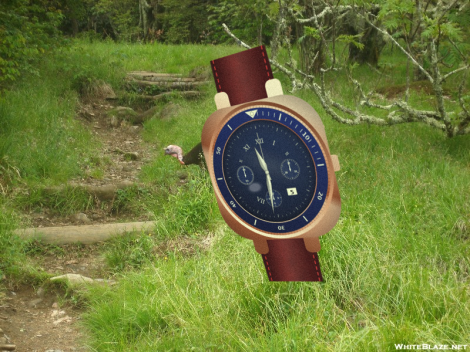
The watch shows **11:31**
